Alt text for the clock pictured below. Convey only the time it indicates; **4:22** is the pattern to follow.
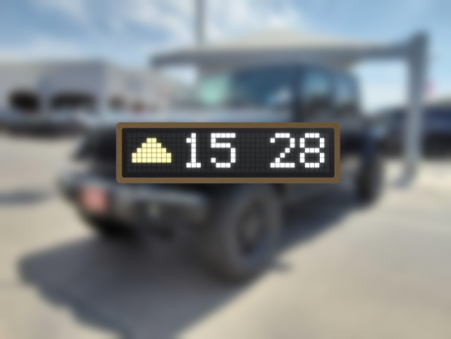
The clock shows **15:28**
